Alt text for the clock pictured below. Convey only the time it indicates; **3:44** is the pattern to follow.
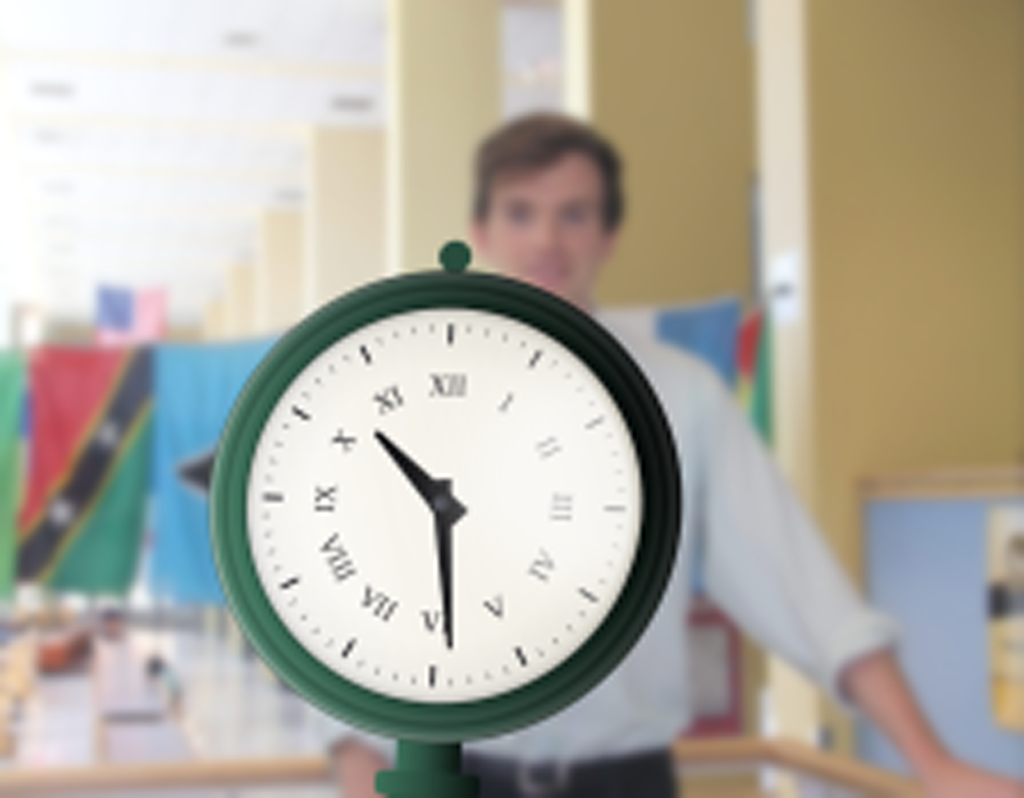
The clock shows **10:29**
